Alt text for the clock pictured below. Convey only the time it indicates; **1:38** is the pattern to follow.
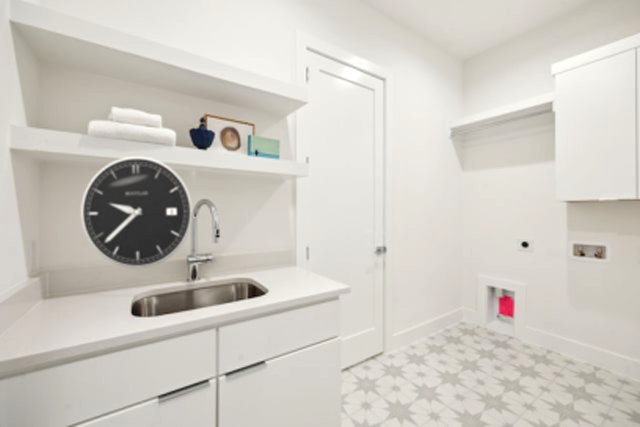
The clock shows **9:38**
